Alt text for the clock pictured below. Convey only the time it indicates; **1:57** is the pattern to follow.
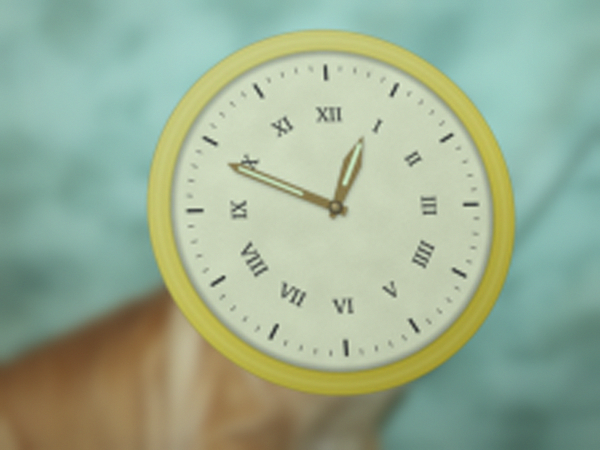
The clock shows **12:49**
